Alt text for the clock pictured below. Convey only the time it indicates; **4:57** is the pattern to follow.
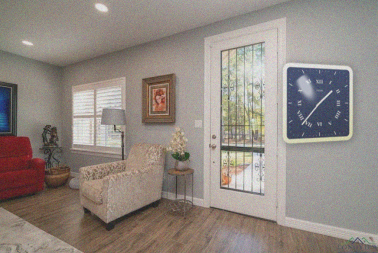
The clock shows **1:37**
